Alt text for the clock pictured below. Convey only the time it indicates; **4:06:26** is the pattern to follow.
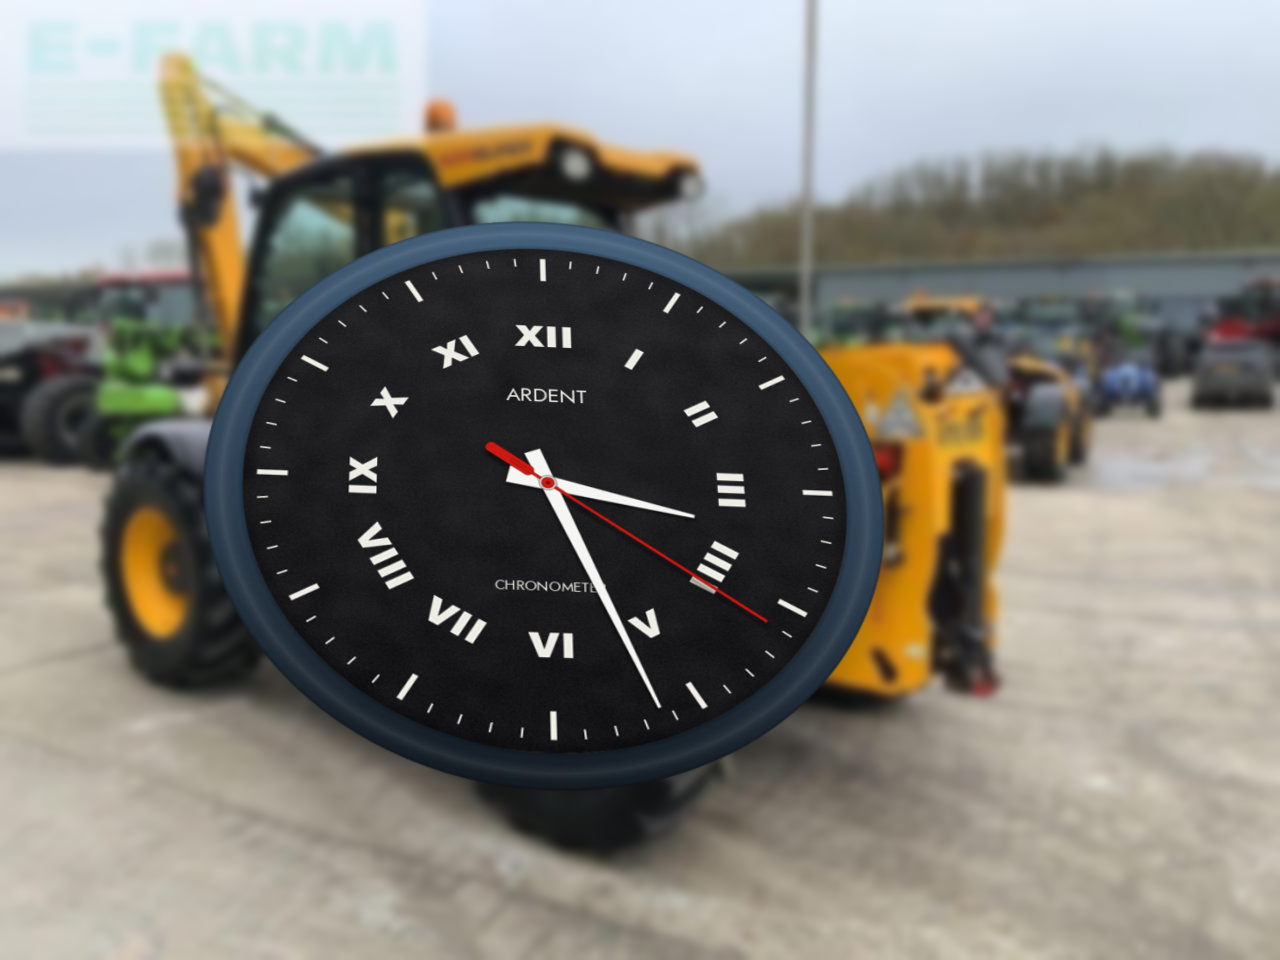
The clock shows **3:26:21**
